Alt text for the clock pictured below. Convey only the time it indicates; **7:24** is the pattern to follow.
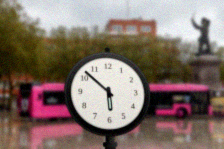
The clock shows **5:52**
